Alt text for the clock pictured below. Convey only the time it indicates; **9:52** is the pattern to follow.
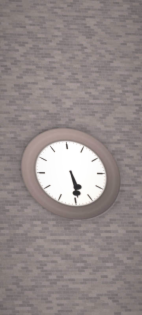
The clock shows **5:29**
